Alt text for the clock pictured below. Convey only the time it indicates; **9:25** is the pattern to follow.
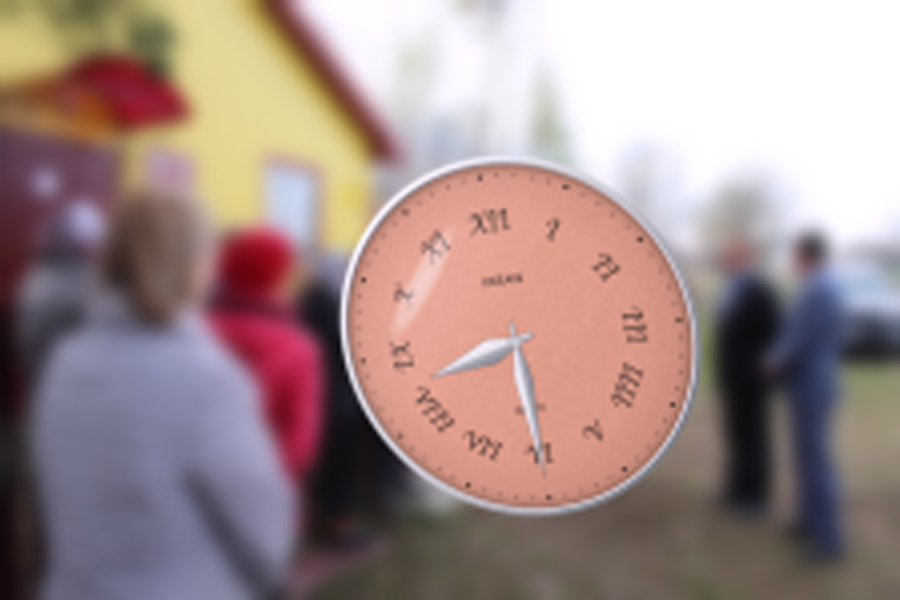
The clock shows **8:30**
